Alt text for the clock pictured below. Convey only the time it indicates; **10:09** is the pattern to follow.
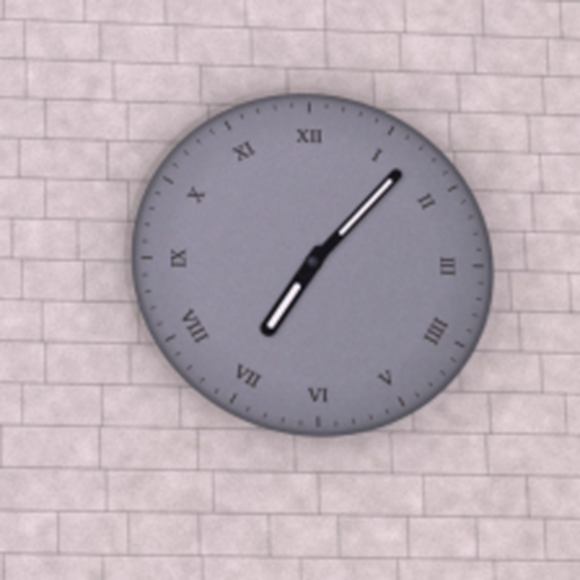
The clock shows **7:07**
